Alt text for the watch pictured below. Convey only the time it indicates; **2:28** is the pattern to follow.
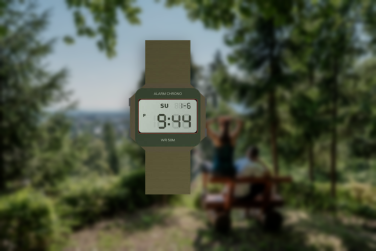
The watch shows **9:44**
